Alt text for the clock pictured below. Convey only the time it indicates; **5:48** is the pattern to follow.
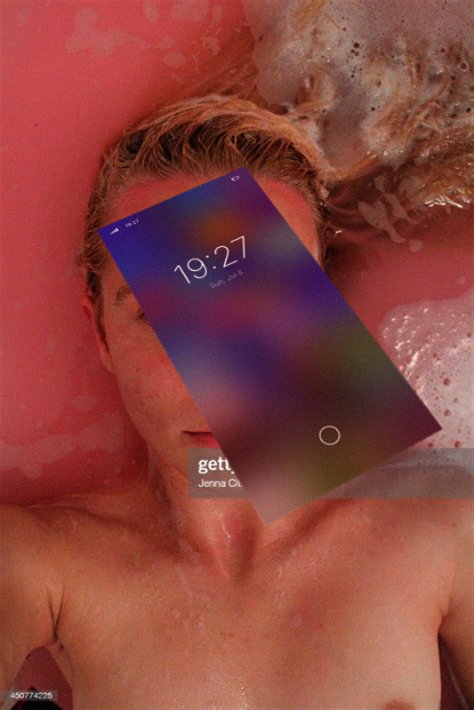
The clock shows **19:27**
